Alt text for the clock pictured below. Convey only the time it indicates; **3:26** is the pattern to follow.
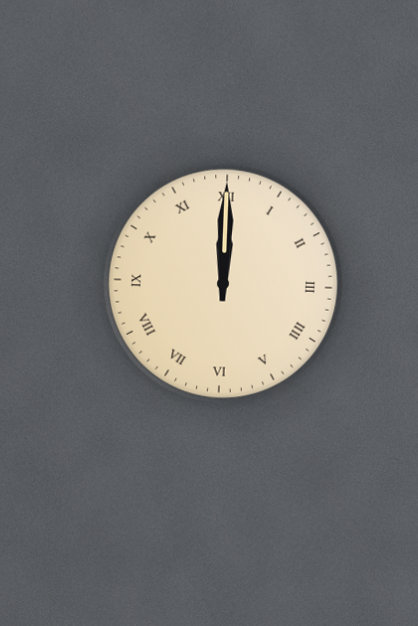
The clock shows **12:00**
